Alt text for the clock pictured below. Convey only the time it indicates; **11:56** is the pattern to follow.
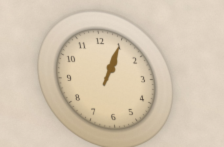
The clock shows **1:05**
